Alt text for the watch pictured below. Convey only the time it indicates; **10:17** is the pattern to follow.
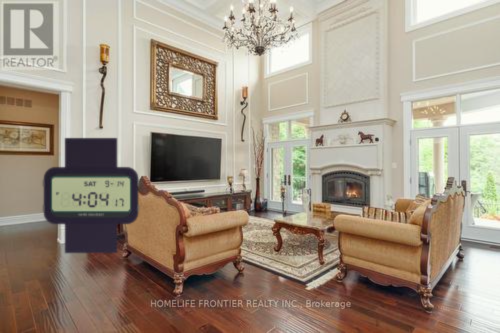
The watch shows **4:04**
